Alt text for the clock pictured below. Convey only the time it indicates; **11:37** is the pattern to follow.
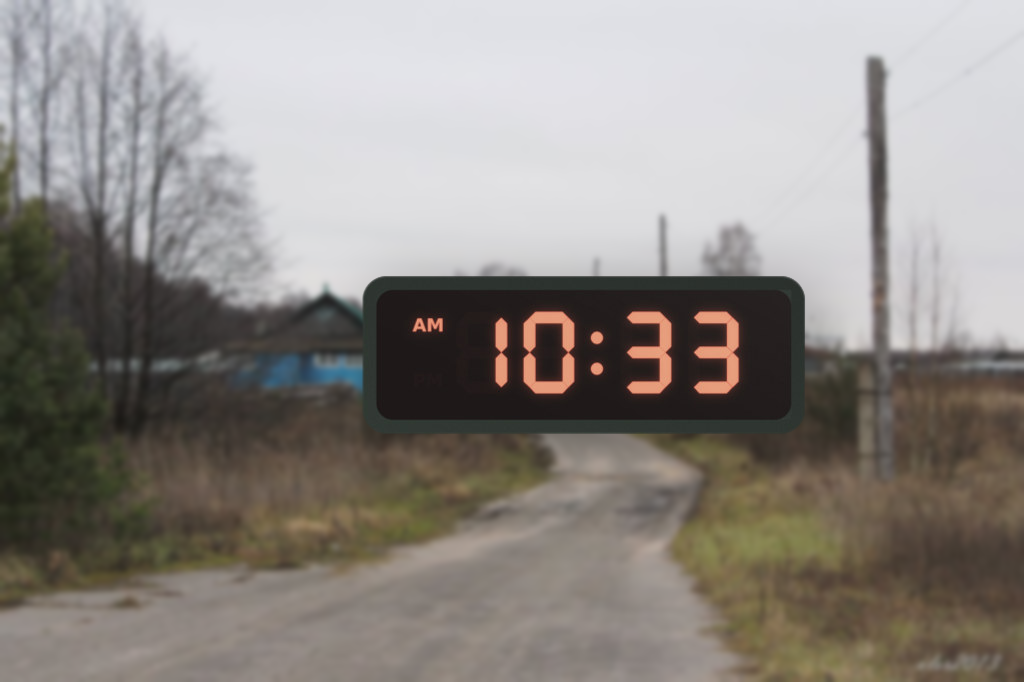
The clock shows **10:33**
